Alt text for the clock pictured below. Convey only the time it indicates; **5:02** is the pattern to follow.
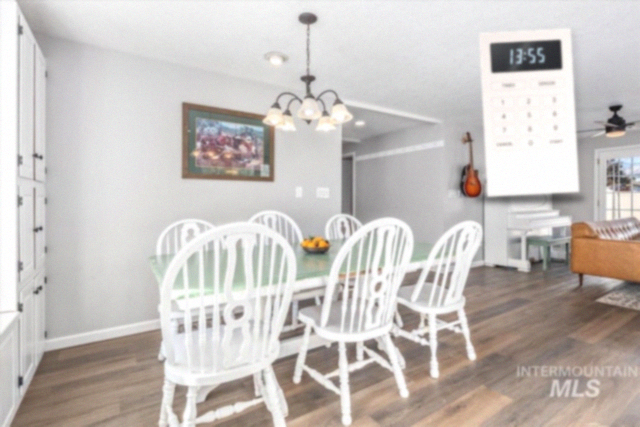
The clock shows **13:55**
